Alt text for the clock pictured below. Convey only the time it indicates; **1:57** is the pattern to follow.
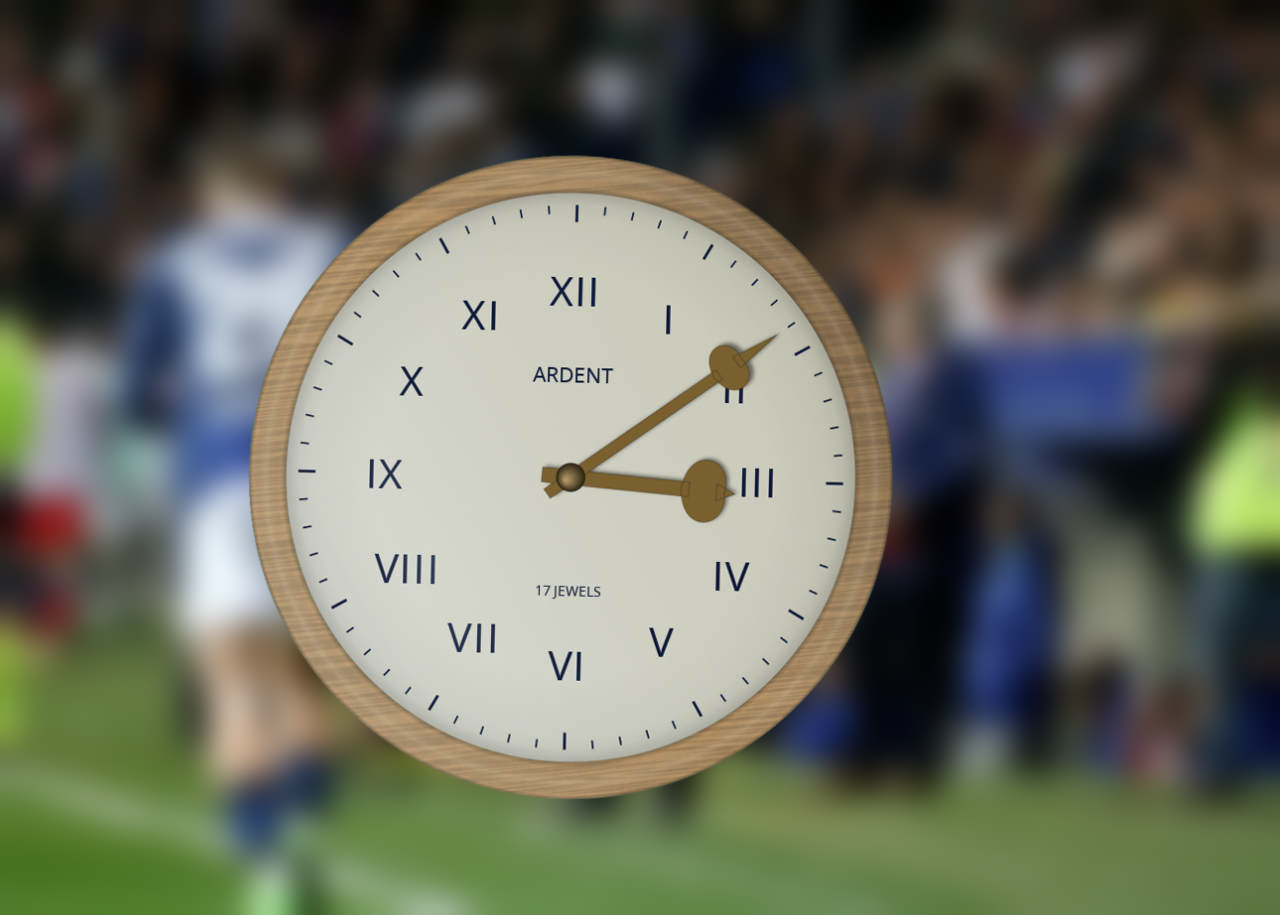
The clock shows **3:09**
